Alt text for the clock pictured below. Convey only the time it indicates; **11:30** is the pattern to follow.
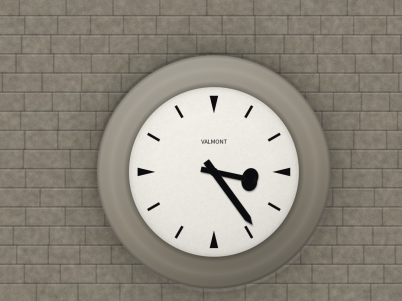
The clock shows **3:24**
